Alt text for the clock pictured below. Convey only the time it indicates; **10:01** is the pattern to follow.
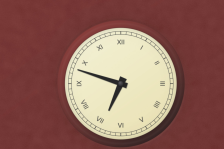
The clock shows **6:48**
